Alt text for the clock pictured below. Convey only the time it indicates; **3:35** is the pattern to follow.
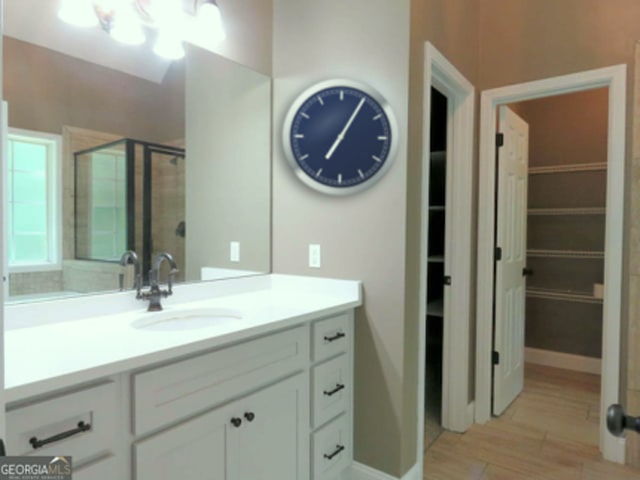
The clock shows **7:05**
